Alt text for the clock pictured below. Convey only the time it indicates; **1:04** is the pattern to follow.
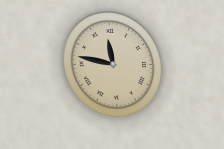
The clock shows **11:47**
